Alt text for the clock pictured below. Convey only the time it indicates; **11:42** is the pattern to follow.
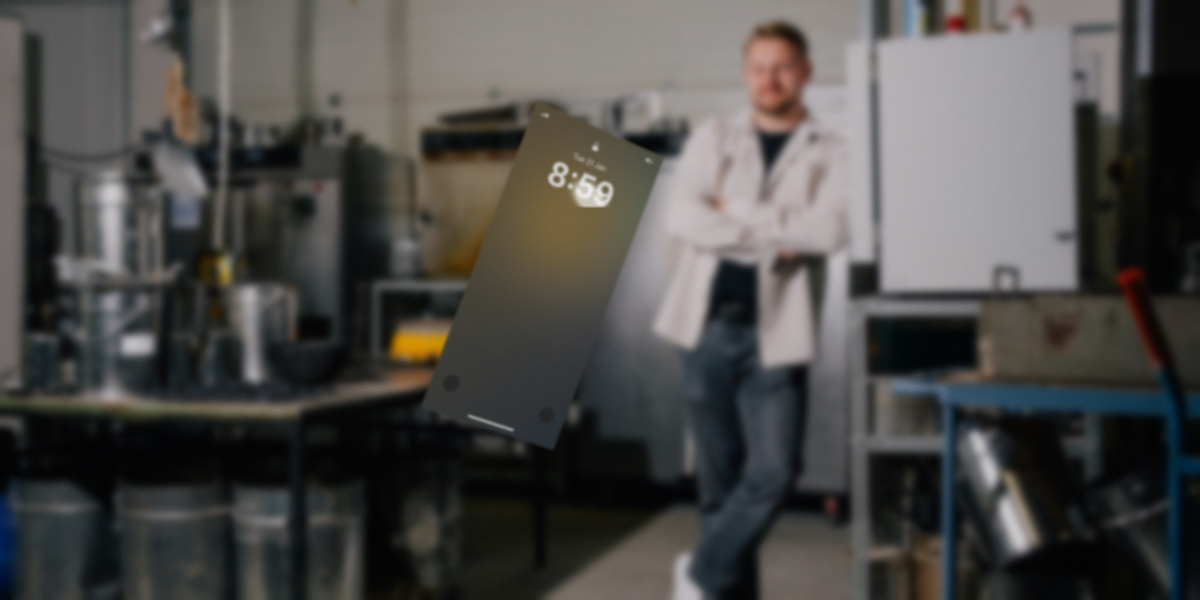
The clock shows **8:59**
